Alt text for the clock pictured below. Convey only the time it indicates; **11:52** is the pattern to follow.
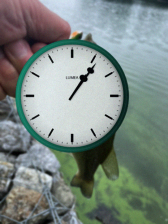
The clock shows **1:06**
